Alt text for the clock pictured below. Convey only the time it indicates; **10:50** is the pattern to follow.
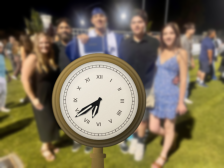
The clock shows **6:39**
